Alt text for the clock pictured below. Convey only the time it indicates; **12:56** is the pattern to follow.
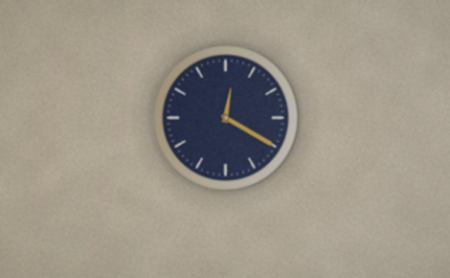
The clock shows **12:20**
